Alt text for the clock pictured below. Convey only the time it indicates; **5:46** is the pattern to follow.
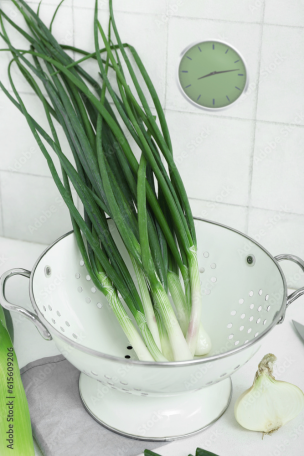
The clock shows **8:13**
